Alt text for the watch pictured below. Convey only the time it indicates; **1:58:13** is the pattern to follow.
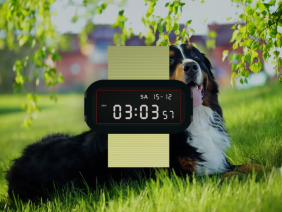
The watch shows **3:03:57**
